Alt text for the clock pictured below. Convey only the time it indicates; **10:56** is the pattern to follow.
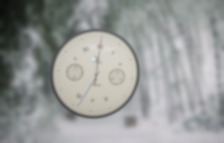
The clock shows **11:34**
